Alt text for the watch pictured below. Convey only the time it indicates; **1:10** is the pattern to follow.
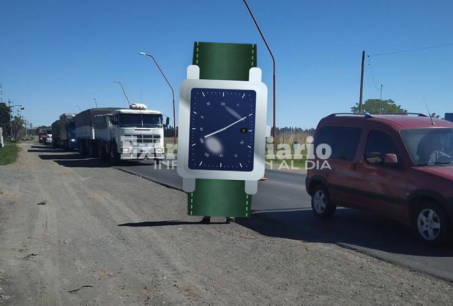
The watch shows **8:10**
